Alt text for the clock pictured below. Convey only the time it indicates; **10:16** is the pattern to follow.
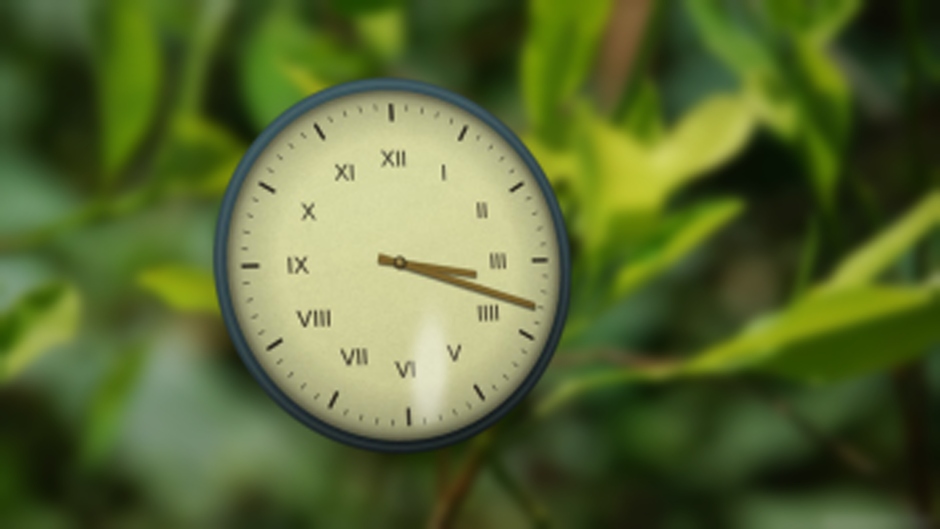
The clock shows **3:18**
